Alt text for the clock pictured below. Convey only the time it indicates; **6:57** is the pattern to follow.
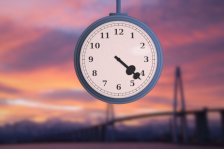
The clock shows **4:22**
